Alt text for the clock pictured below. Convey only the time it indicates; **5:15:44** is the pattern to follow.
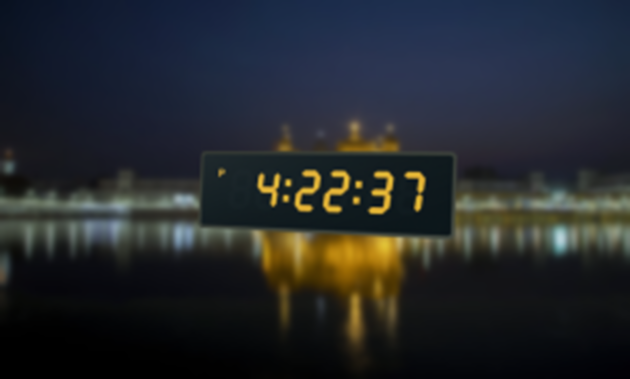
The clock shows **4:22:37**
